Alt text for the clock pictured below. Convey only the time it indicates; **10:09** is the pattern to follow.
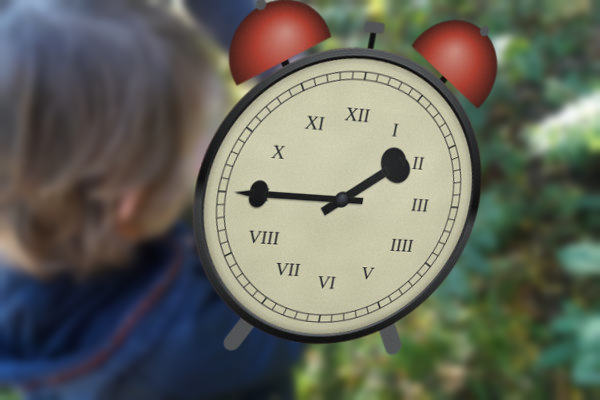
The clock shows **1:45**
